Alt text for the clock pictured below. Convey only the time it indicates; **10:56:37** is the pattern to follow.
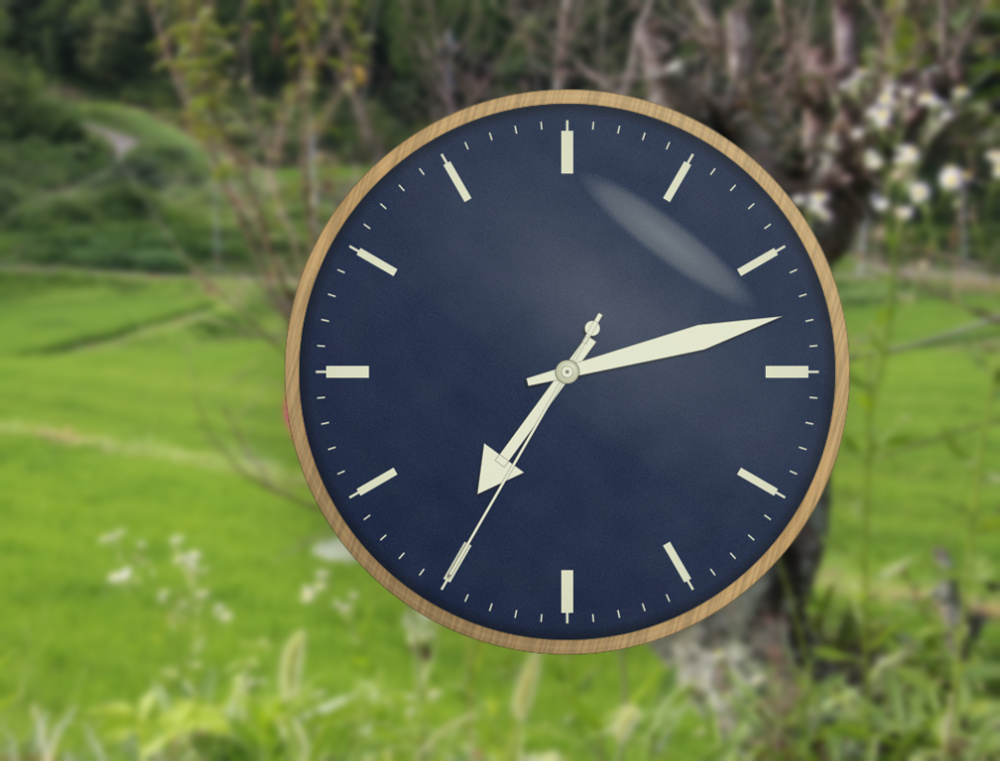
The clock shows **7:12:35**
